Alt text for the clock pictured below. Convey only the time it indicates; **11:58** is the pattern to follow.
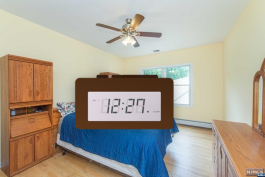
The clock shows **12:27**
